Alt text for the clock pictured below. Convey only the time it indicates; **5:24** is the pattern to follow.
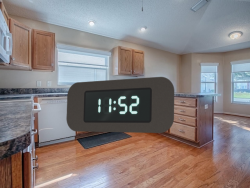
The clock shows **11:52**
